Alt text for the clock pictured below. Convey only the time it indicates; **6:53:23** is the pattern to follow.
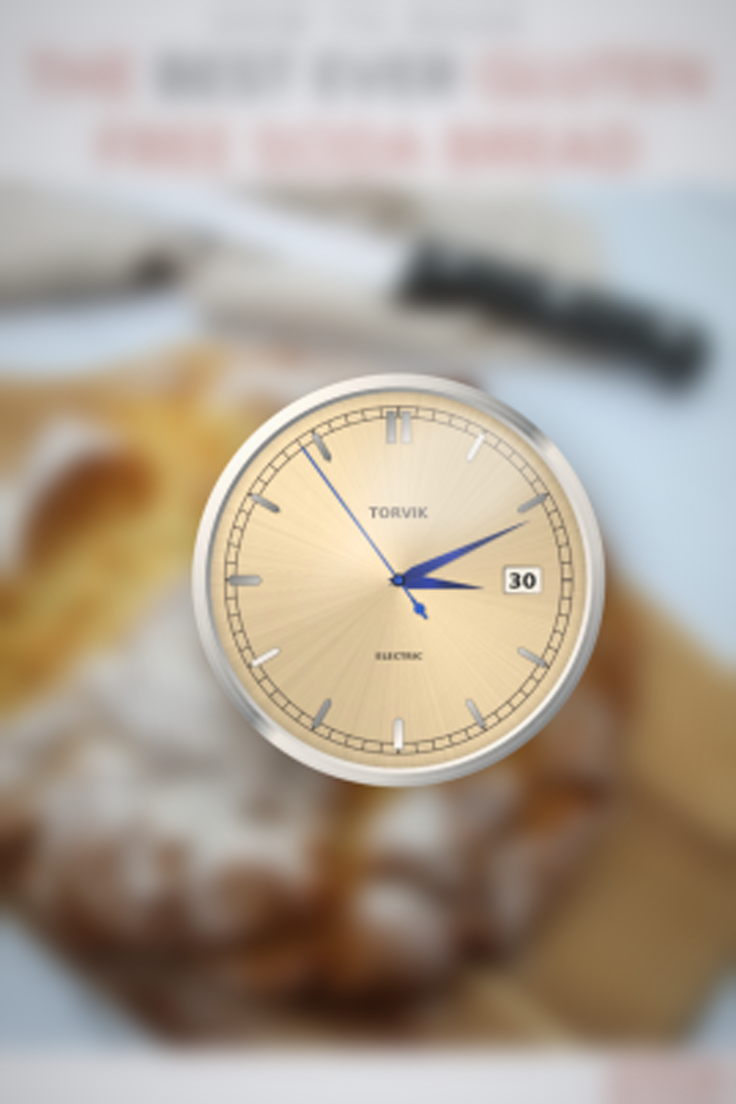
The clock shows **3:10:54**
